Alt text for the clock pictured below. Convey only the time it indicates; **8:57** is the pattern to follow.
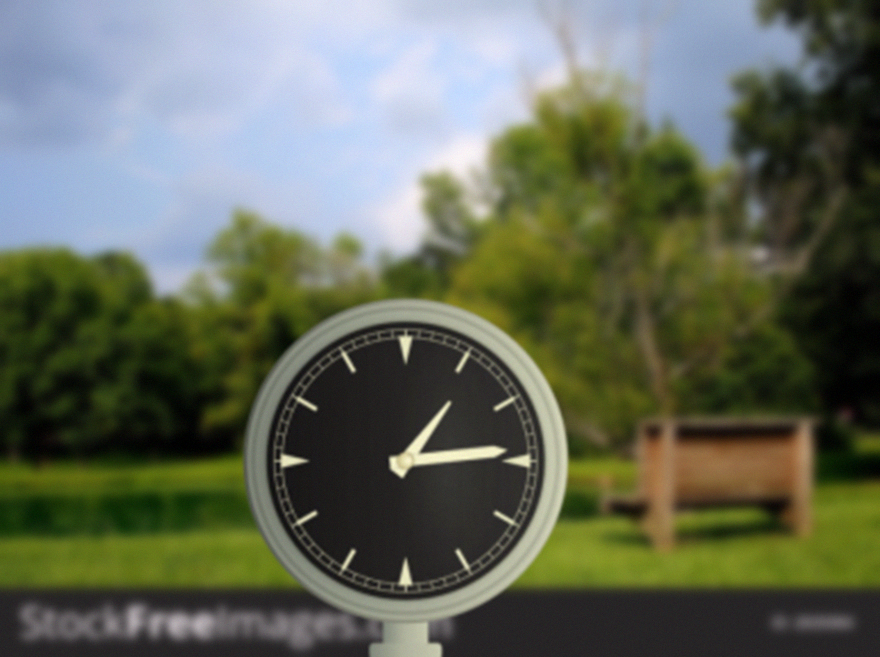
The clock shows **1:14**
